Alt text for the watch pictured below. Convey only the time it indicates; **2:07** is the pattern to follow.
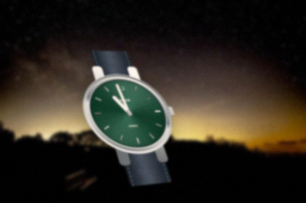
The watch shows **10:59**
